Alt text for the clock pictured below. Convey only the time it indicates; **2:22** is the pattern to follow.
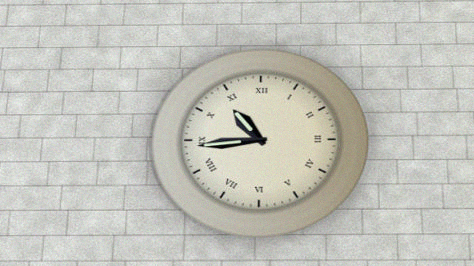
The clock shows **10:44**
